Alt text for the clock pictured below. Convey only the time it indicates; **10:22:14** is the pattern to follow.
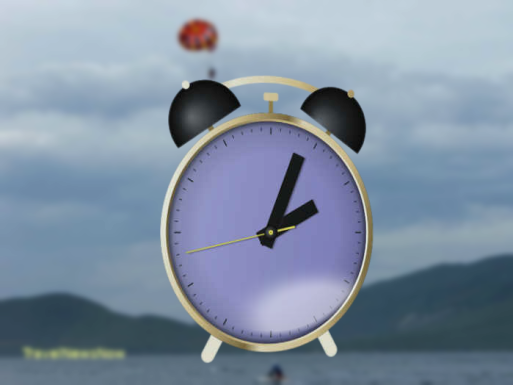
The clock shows **2:03:43**
